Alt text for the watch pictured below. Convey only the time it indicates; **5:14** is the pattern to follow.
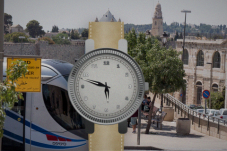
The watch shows **5:48**
